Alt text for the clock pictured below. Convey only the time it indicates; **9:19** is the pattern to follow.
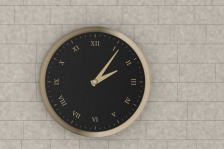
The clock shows **2:06**
